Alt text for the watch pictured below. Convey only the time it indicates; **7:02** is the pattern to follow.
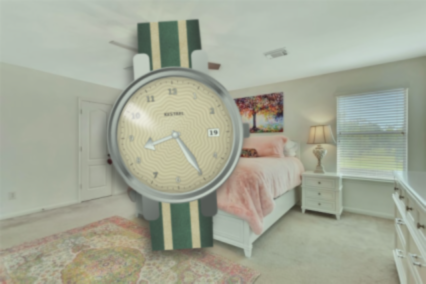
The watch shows **8:25**
